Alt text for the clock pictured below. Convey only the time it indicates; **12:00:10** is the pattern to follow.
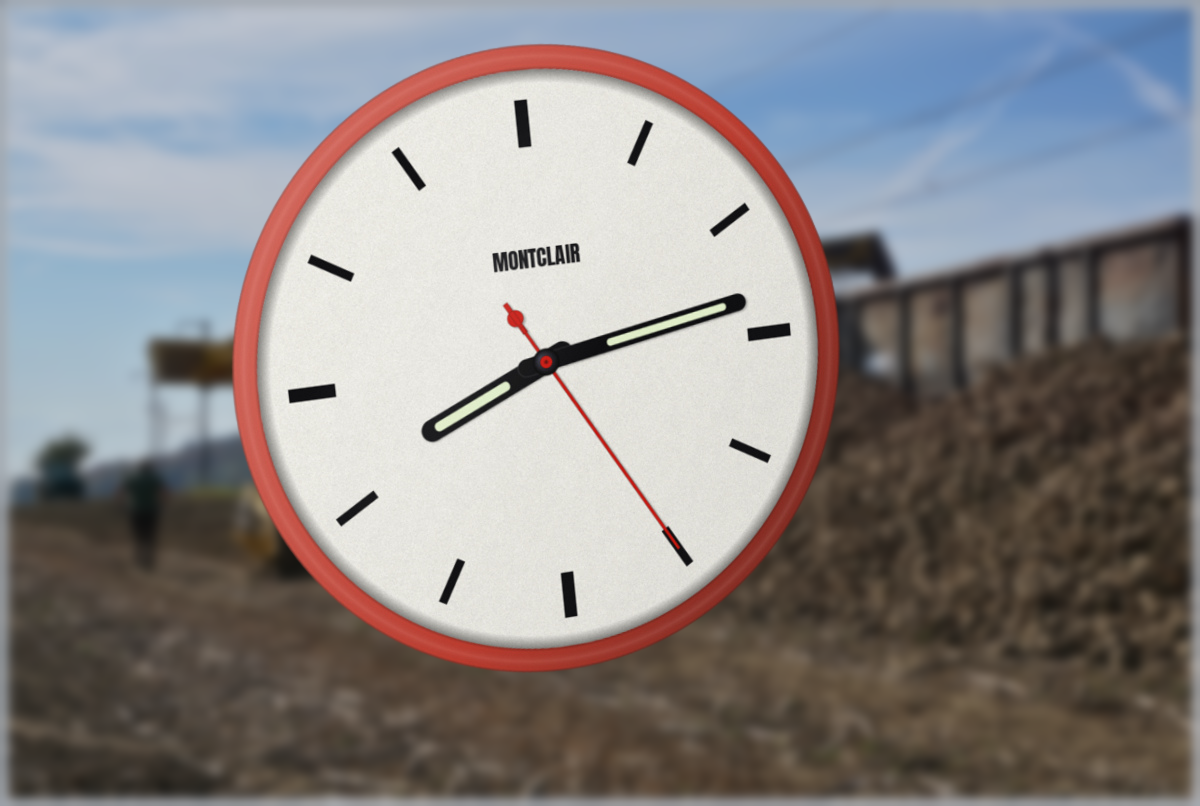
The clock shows **8:13:25**
